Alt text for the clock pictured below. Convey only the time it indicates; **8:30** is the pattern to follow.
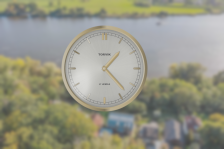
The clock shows **1:23**
